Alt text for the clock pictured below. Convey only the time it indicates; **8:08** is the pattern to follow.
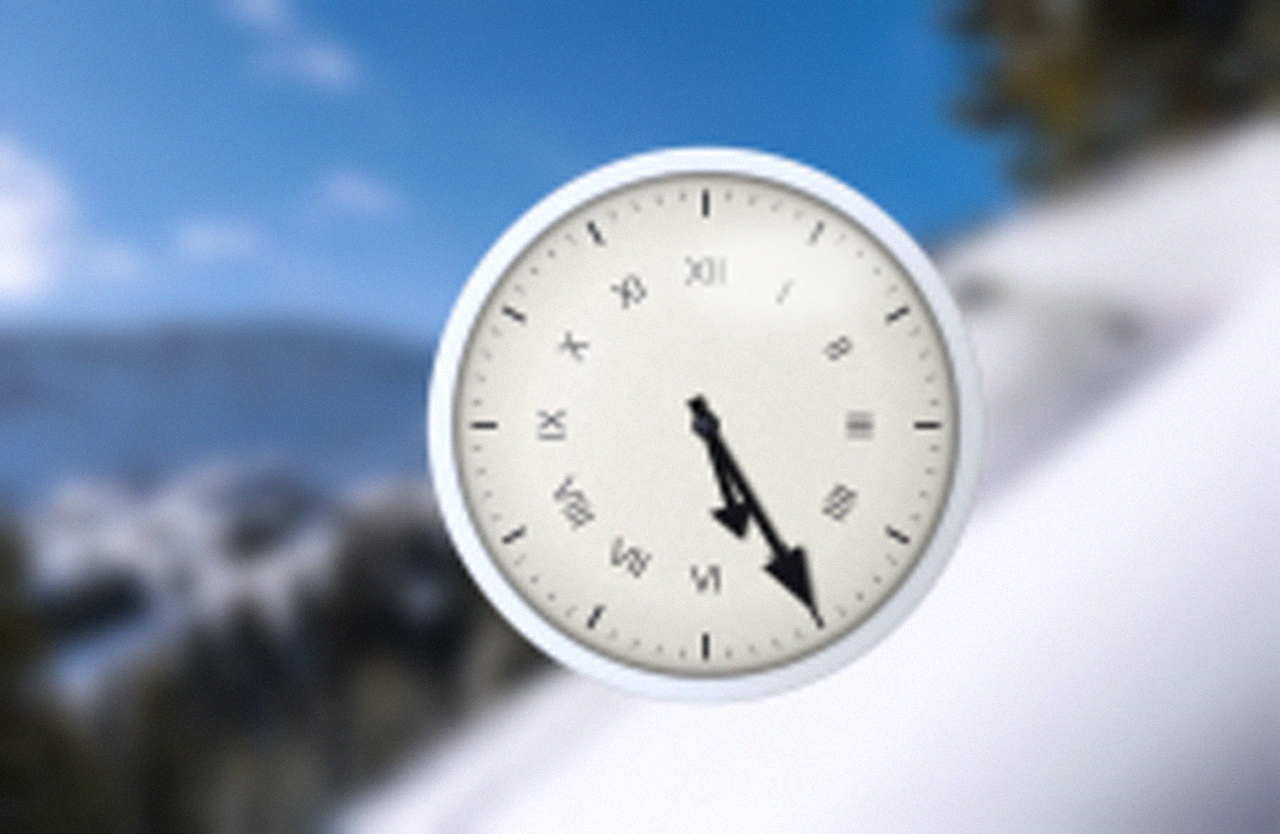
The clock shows **5:25**
